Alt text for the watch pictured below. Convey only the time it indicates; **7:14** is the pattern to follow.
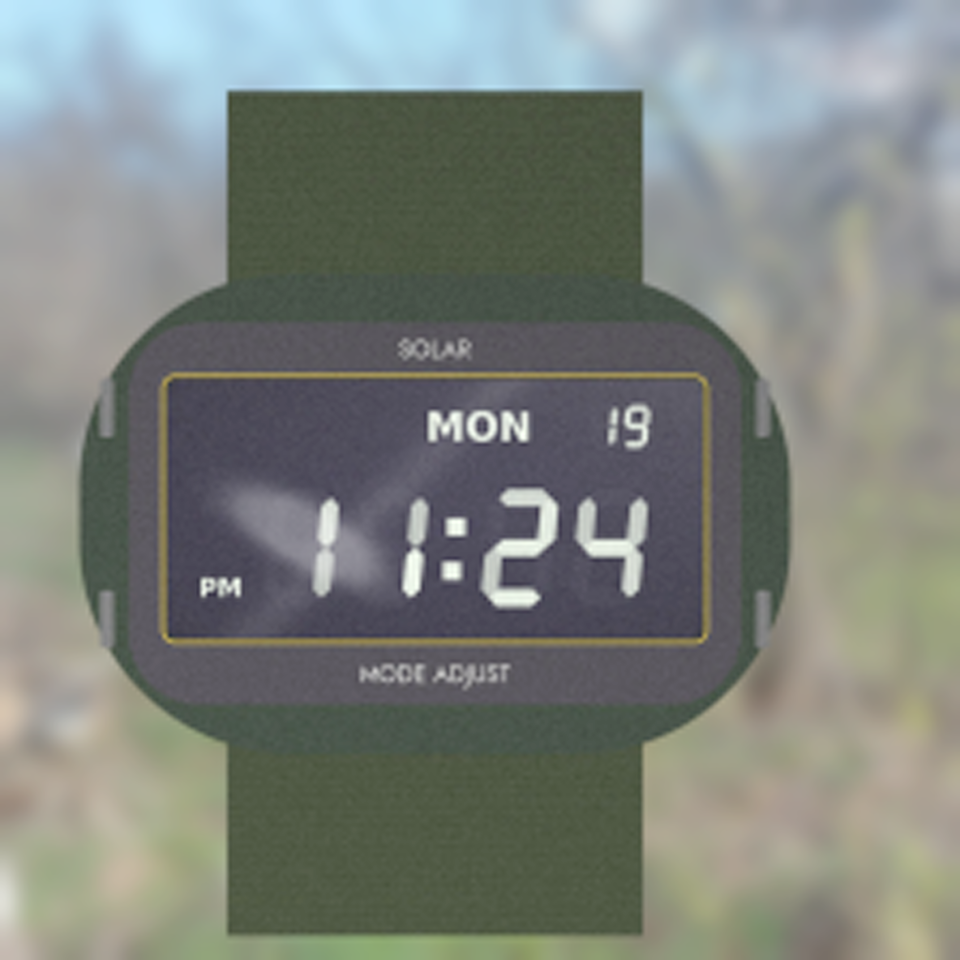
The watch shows **11:24**
